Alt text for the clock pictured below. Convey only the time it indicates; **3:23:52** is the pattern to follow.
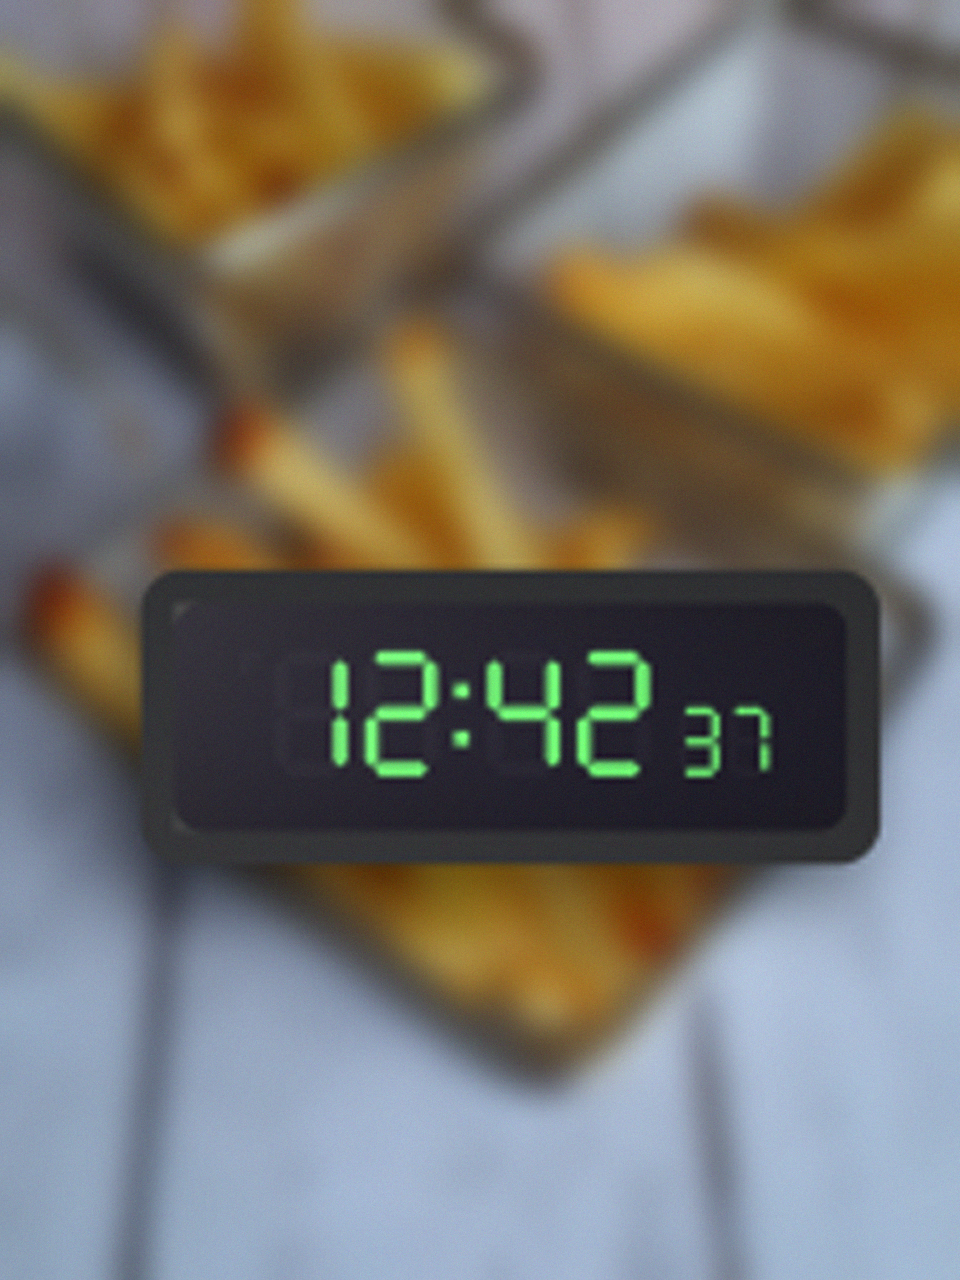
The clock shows **12:42:37**
